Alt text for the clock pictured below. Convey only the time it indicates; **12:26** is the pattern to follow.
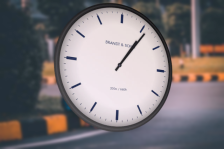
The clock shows **1:06**
